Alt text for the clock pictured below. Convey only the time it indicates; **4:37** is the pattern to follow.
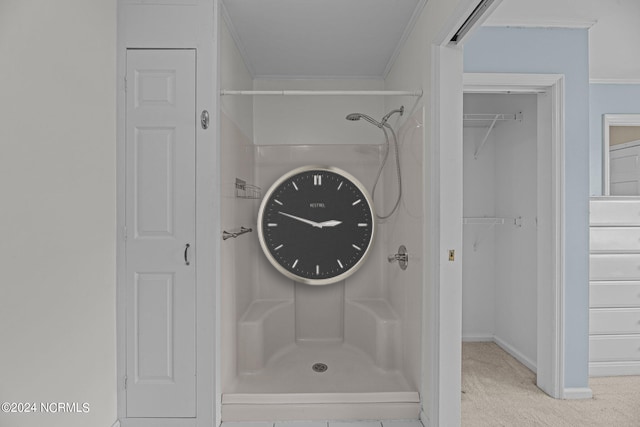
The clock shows **2:48**
